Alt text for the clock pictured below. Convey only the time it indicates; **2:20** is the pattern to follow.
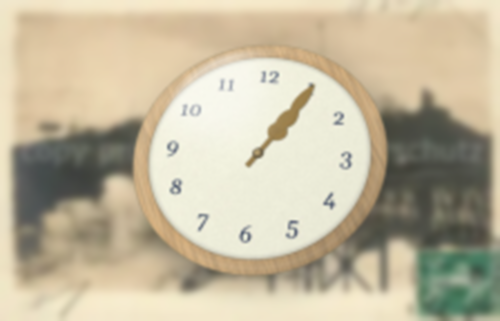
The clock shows **1:05**
